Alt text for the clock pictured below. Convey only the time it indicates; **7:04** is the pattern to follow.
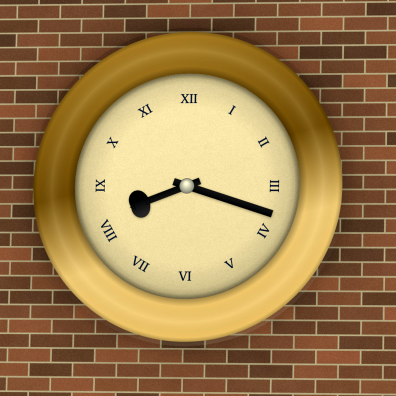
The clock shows **8:18**
